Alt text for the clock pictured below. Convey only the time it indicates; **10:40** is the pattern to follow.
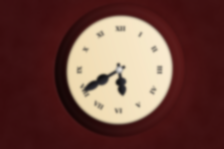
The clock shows **5:40**
